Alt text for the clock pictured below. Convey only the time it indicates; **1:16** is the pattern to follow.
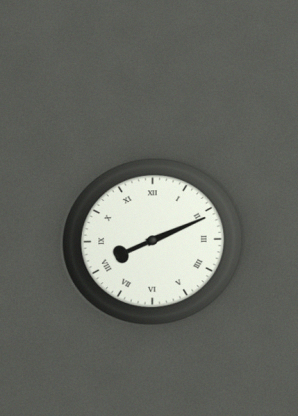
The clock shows **8:11**
